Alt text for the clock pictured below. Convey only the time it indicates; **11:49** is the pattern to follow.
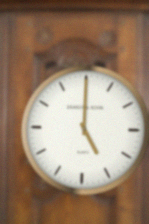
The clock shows **5:00**
